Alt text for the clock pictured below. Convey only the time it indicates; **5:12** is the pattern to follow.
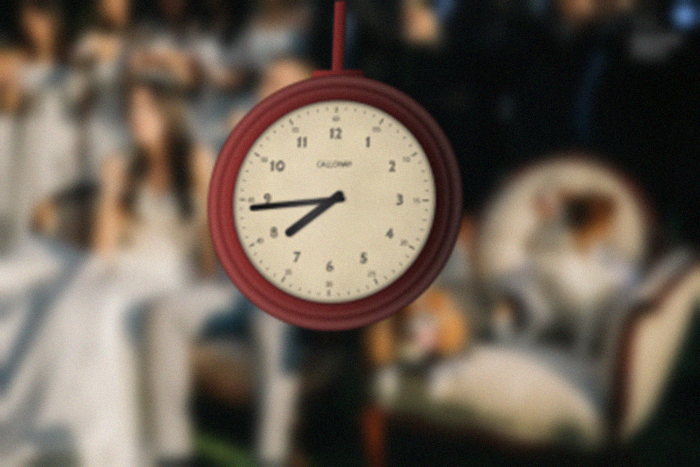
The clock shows **7:44**
